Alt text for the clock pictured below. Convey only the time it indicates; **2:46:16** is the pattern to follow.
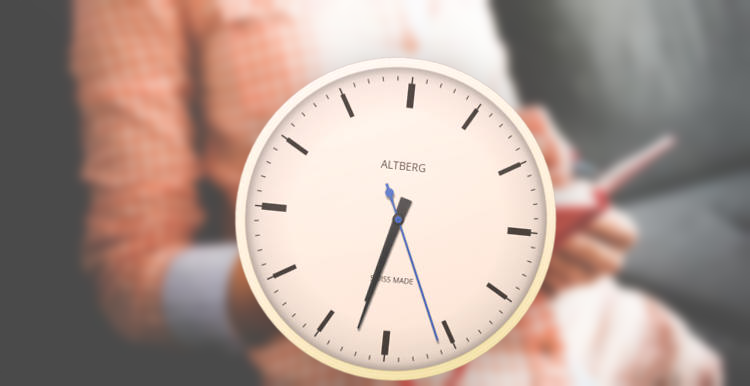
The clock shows **6:32:26**
